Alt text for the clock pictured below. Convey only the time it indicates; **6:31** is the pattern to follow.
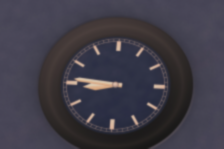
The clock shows **8:46**
